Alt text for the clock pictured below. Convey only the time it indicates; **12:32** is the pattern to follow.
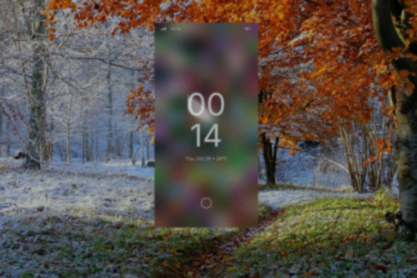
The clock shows **0:14**
